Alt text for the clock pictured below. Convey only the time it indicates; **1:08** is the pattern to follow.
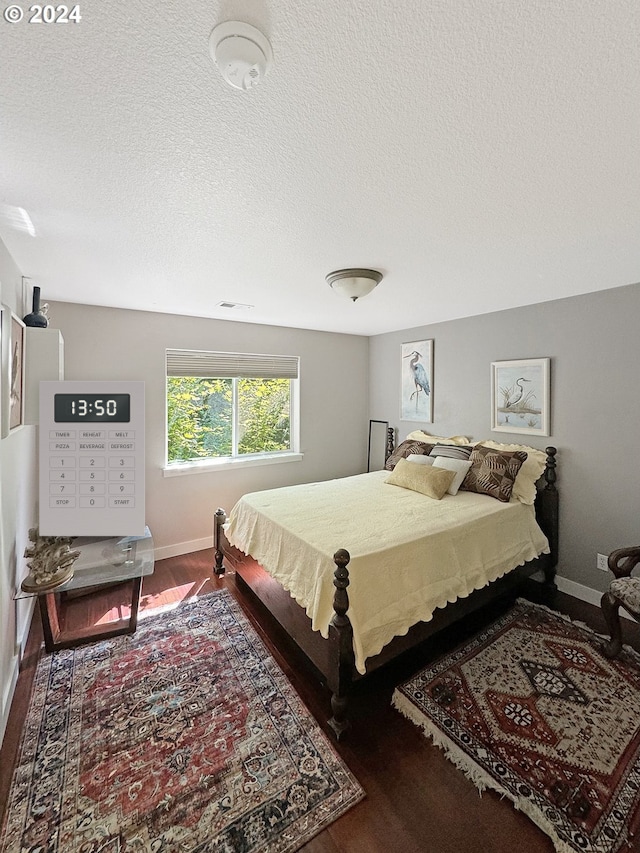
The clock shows **13:50**
